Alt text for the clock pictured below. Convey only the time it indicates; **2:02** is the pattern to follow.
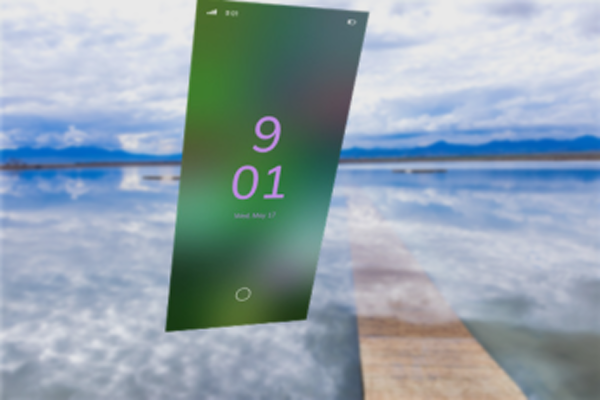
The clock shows **9:01**
